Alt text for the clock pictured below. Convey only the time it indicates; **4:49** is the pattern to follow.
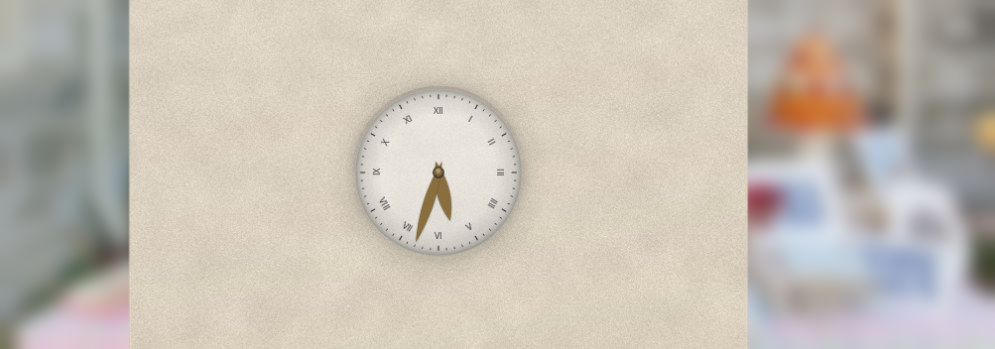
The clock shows **5:33**
